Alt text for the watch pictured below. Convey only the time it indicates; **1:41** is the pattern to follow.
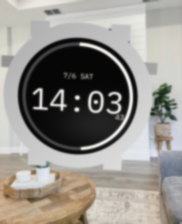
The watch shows **14:03**
